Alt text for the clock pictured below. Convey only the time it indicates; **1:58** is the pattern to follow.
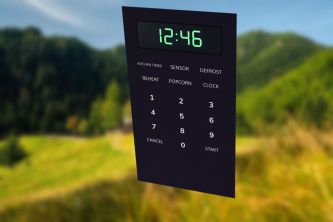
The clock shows **12:46**
